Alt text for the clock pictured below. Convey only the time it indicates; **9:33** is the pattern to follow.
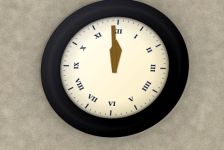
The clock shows **11:59**
